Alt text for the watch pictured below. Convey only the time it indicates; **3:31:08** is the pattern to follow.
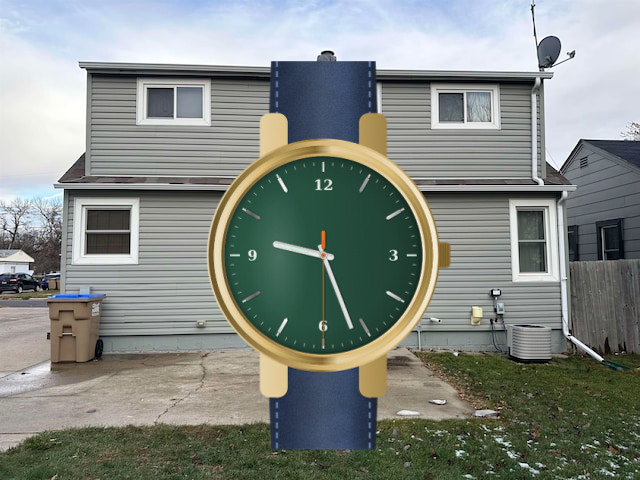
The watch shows **9:26:30**
